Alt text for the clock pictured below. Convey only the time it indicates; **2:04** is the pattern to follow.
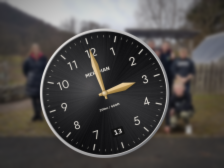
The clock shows **3:00**
